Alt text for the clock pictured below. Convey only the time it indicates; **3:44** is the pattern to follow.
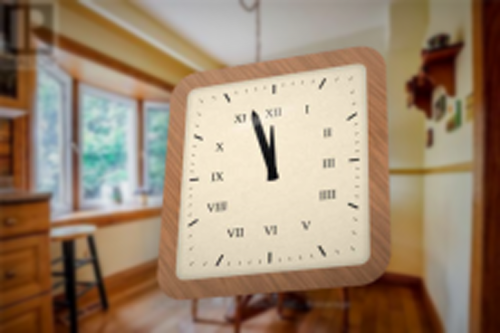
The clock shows **11:57**
